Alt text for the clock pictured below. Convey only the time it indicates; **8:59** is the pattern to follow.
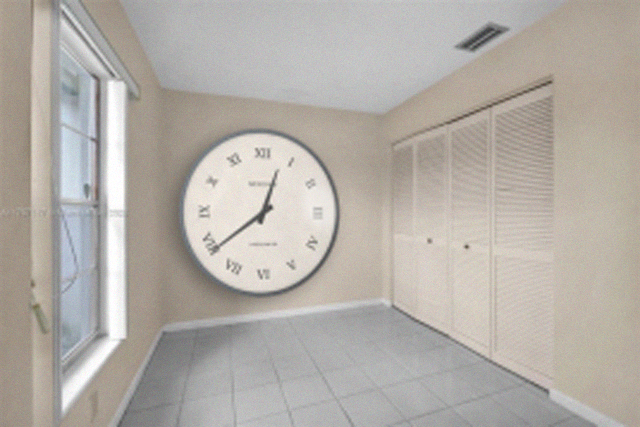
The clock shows **12:39**
